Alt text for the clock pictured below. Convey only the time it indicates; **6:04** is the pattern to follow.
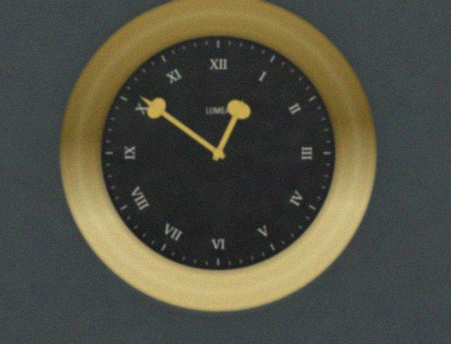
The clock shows **12:51**
